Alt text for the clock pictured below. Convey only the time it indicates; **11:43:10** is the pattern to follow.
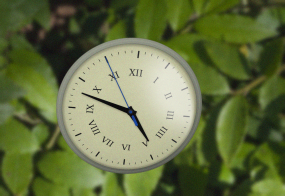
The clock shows **4:47:55**
